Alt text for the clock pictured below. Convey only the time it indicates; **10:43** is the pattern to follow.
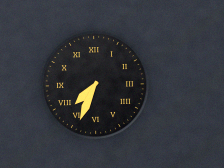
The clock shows **7:34**
